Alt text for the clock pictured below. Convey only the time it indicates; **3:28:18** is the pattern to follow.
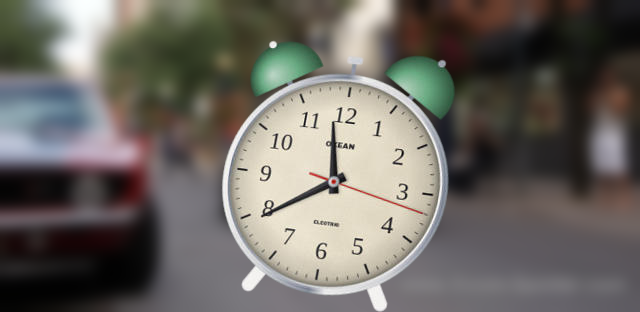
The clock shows **11:39:17**
